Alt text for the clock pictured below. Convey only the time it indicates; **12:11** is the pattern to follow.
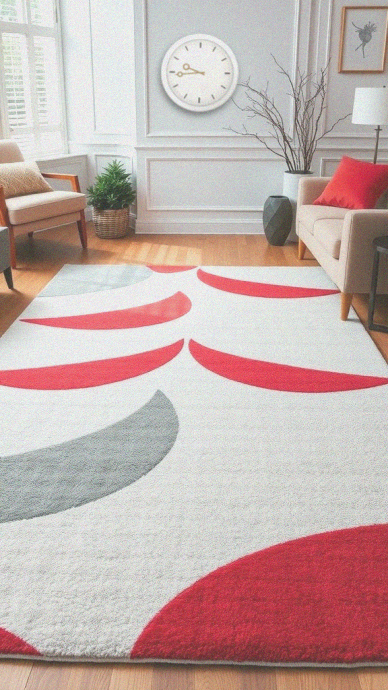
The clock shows **9:44**
